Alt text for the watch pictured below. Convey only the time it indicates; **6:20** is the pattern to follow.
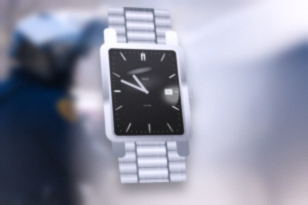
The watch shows **10:49**
